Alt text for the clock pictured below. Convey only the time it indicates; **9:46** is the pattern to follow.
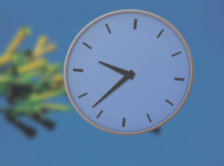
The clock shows **9:37**
